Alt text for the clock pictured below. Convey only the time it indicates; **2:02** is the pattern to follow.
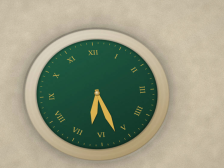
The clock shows **6:27**
